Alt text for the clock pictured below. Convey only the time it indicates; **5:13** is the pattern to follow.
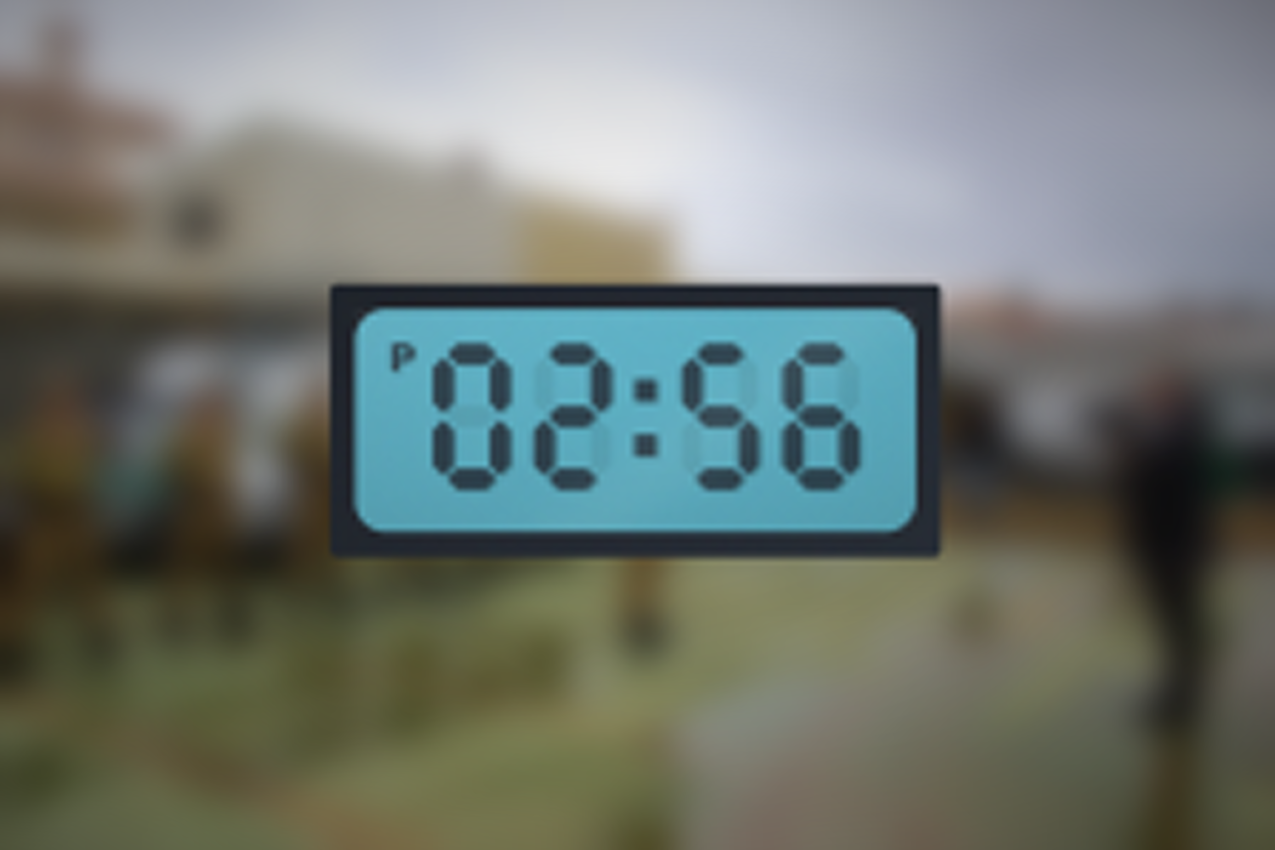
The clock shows **2:56**
